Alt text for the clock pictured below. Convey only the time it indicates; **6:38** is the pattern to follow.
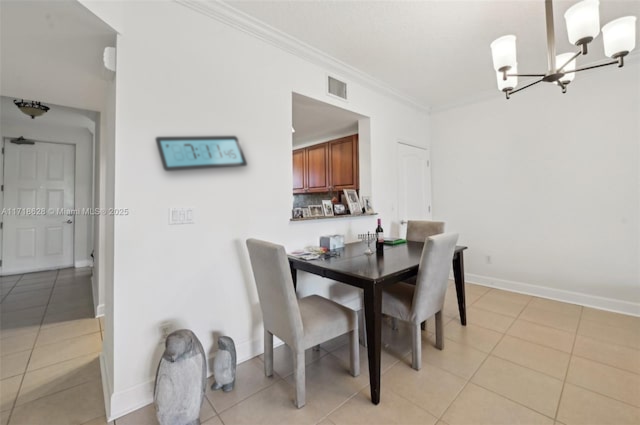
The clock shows **7:11**
